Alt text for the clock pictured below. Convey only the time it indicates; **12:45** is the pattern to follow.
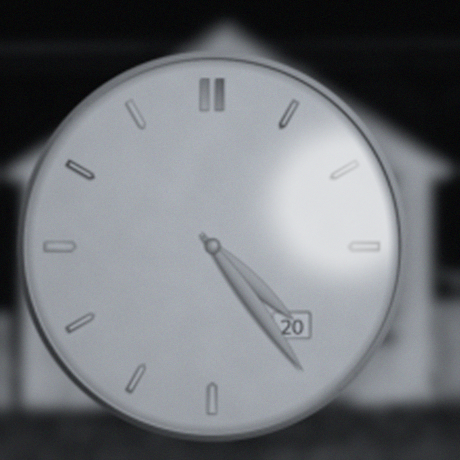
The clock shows **4:24**
